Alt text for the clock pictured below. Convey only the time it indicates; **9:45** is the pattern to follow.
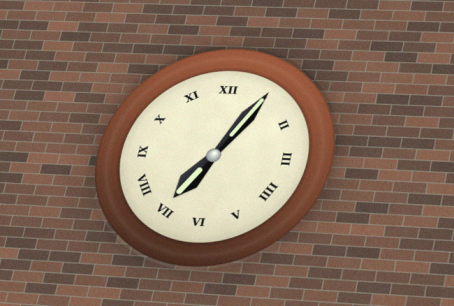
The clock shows **7:05**
